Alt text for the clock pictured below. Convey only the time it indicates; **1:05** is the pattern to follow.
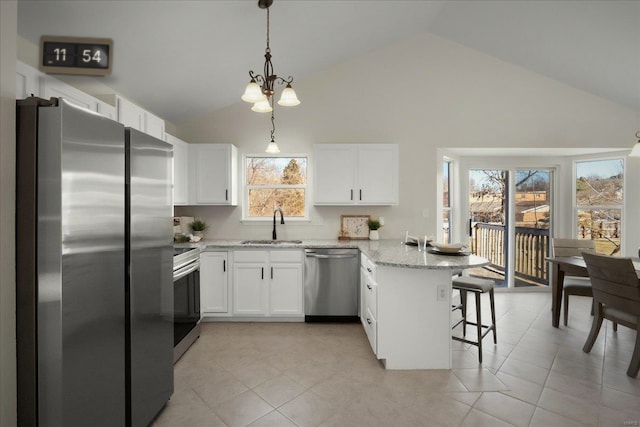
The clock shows **11:54**
